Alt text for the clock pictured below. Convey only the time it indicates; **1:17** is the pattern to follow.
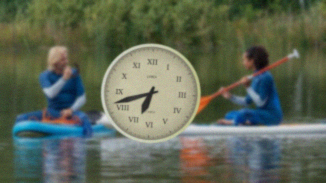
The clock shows **6:42**
